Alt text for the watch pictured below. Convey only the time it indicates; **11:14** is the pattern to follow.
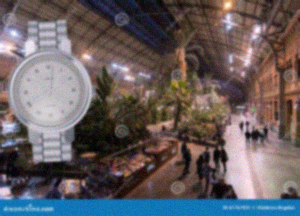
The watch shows **8:01**
